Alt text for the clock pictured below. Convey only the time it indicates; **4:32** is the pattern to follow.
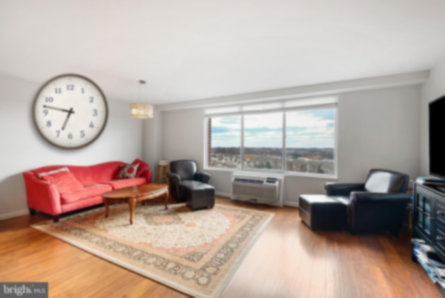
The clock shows **6:47**
